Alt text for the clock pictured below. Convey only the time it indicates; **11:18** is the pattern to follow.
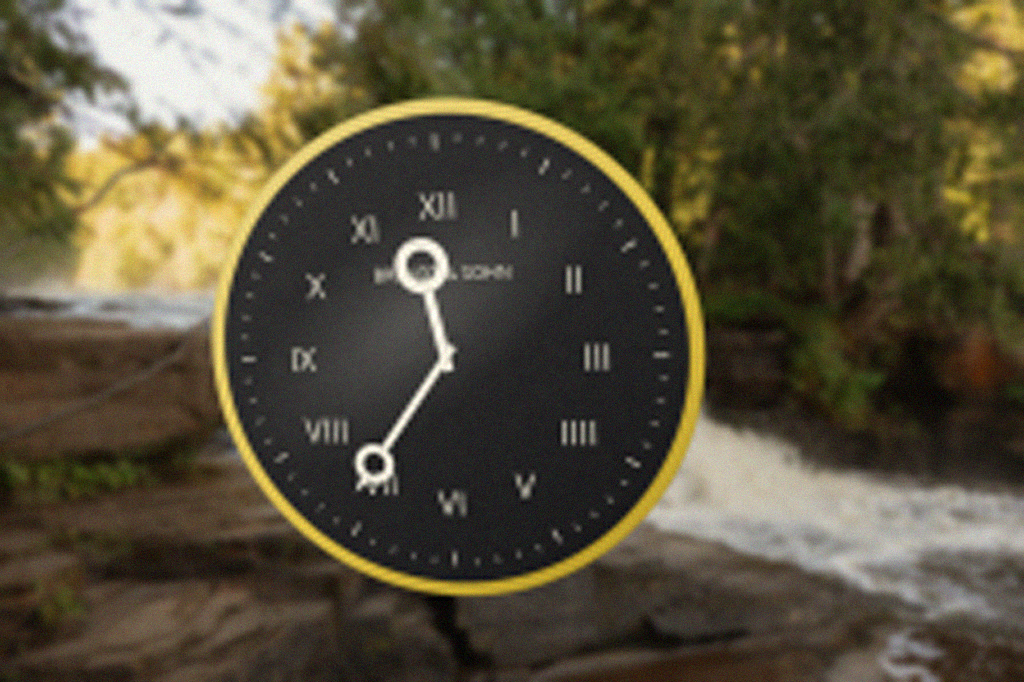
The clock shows **11:36**
